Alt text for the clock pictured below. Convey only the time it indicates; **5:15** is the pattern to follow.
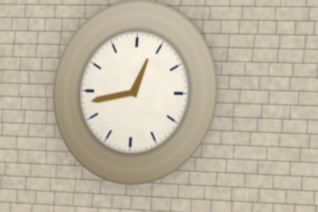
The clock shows **12:43**
